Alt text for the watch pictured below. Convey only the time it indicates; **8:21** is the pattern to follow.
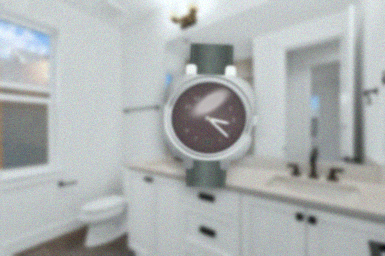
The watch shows **3:22**
